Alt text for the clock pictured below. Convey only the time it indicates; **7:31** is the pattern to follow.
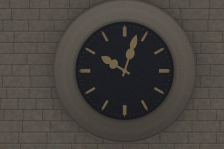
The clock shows **10:03**
